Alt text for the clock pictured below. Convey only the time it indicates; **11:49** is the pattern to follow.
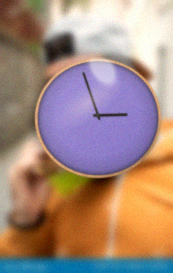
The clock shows **2:57**
